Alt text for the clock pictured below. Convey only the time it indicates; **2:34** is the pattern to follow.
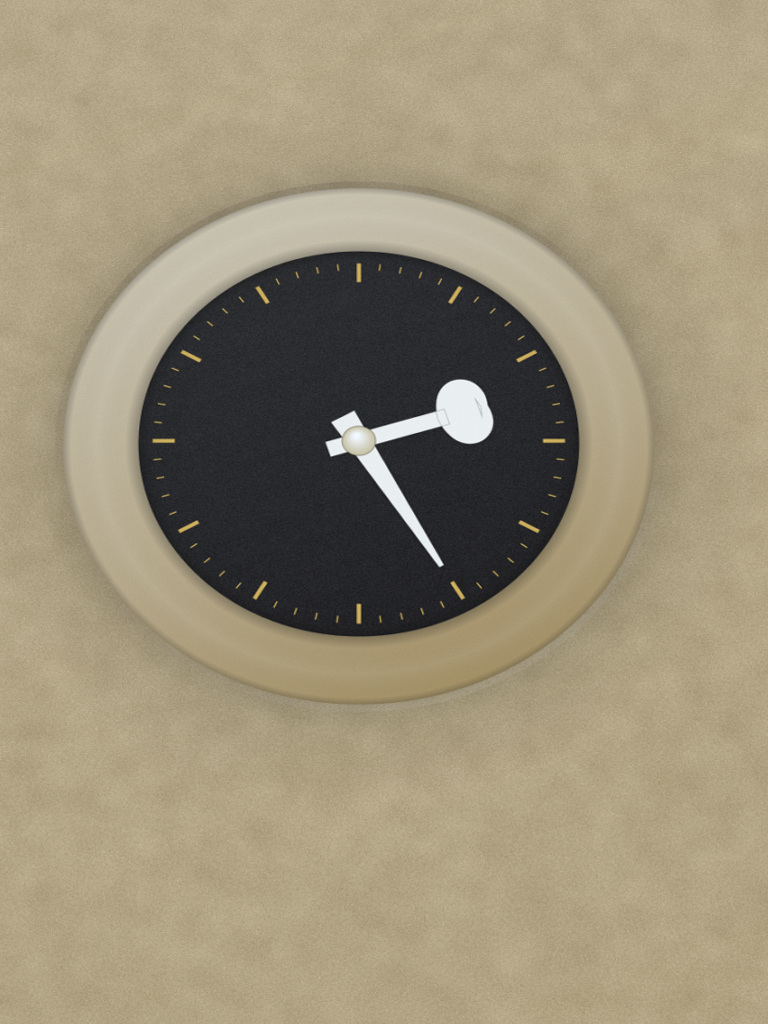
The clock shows **2:25**
